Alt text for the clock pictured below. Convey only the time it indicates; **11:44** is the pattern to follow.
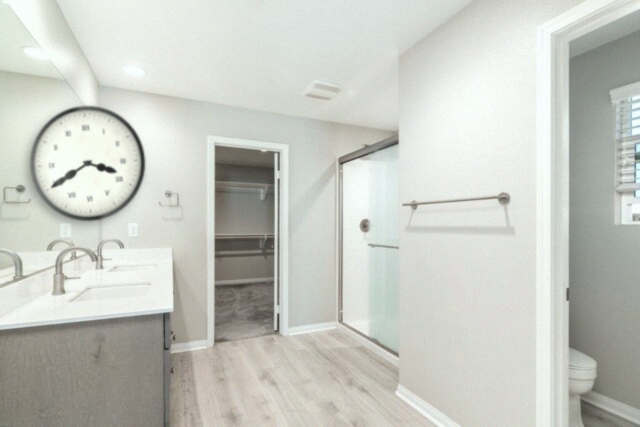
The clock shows **3:40**
